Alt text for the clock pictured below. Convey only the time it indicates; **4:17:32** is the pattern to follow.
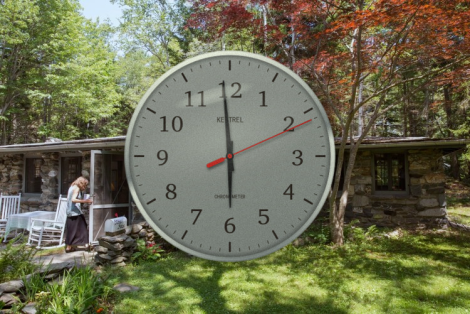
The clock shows **5:59:11**
